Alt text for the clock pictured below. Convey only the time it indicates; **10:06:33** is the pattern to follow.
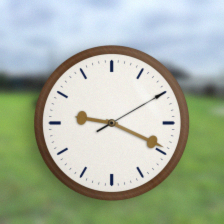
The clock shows **9:19:10**
